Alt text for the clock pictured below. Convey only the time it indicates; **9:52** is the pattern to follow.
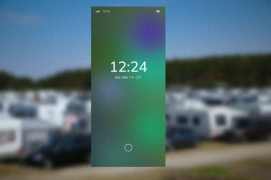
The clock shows **12:24**
